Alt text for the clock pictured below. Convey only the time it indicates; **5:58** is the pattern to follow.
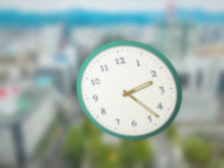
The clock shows **2:23**
